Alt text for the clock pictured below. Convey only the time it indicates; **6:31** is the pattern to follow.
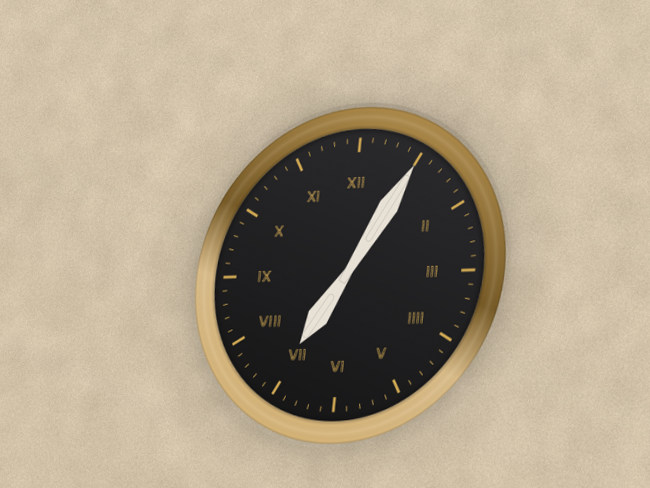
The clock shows **7:05**
